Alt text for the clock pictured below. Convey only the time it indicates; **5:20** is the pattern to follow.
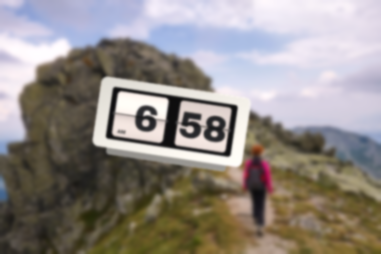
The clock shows **6:58**
